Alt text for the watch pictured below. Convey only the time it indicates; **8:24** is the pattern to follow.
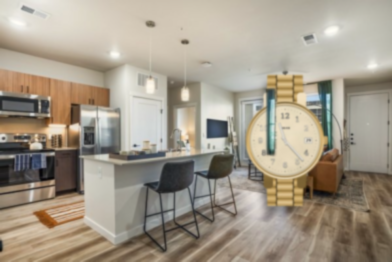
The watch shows **11:23**
